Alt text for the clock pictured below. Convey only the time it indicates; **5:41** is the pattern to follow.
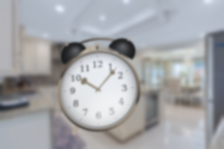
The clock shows **10:07**
